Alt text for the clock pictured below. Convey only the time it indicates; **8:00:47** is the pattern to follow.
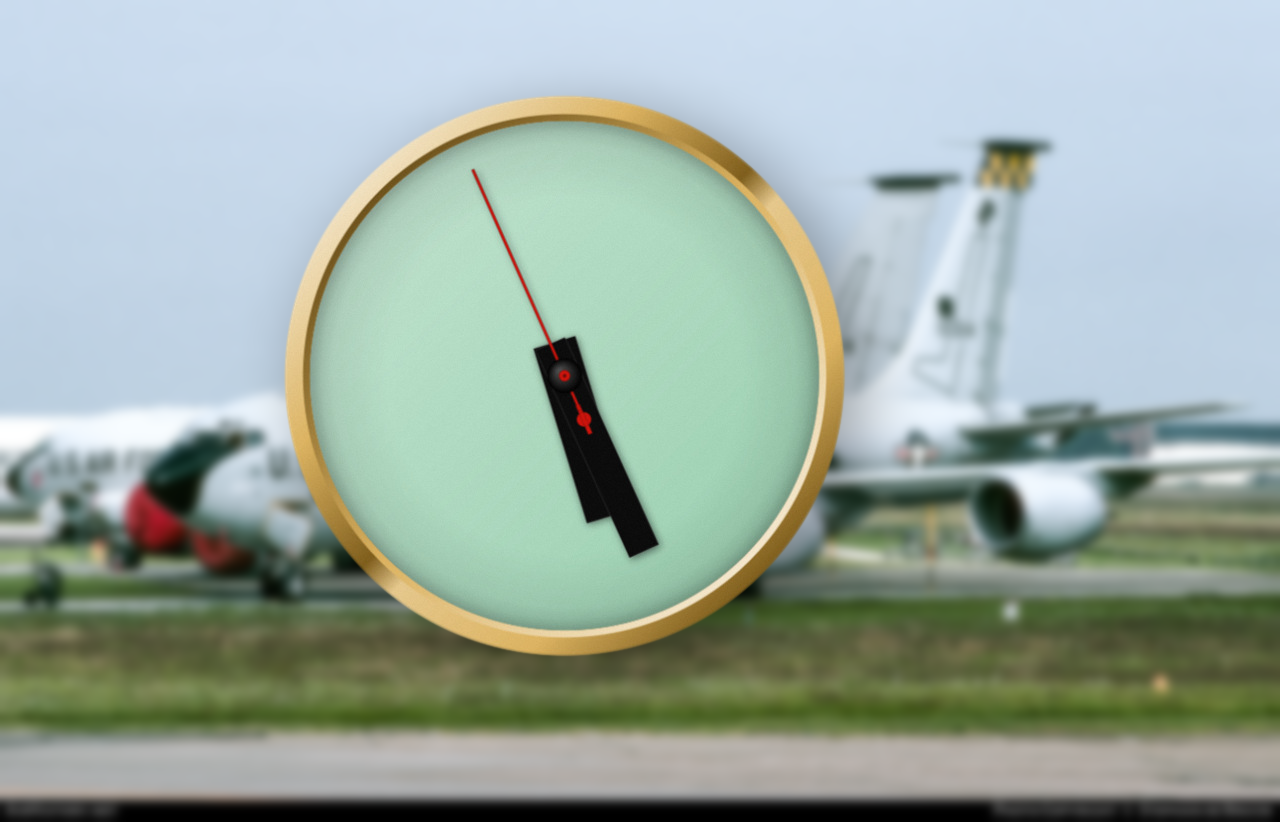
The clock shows **5:25:56**
